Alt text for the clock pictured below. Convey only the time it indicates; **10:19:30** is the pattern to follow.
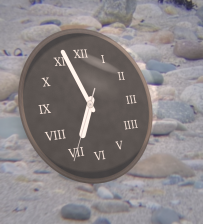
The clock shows **6:56:35**
